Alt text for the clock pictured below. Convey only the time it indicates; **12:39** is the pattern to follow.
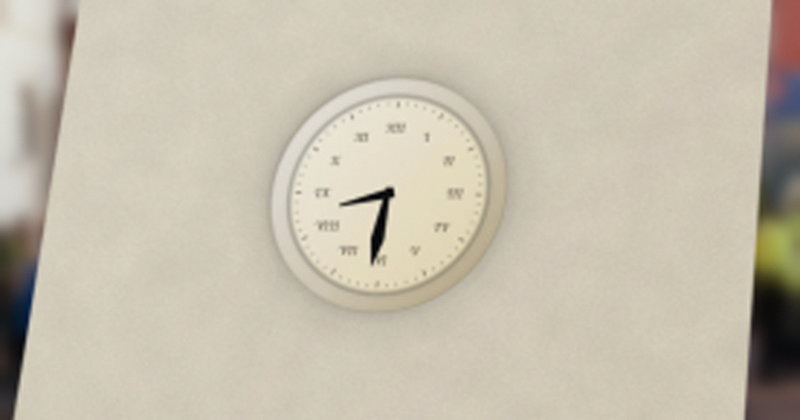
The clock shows **8:31**
